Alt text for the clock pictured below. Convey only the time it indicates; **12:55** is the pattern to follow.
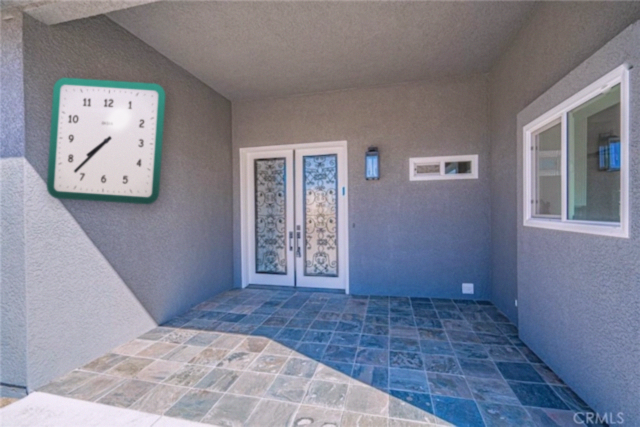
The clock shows **7:37**
